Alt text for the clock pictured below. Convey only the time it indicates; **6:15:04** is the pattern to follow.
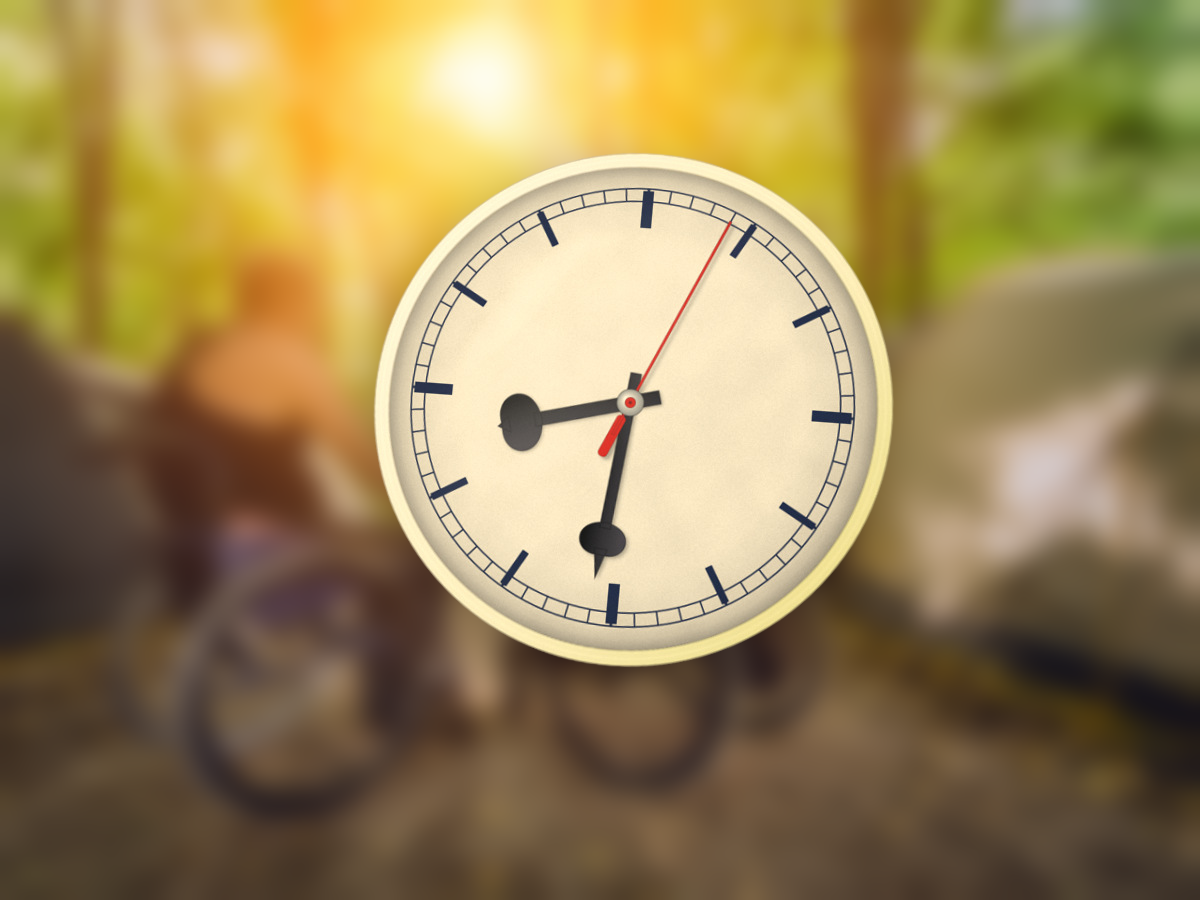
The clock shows **8:31:04**
